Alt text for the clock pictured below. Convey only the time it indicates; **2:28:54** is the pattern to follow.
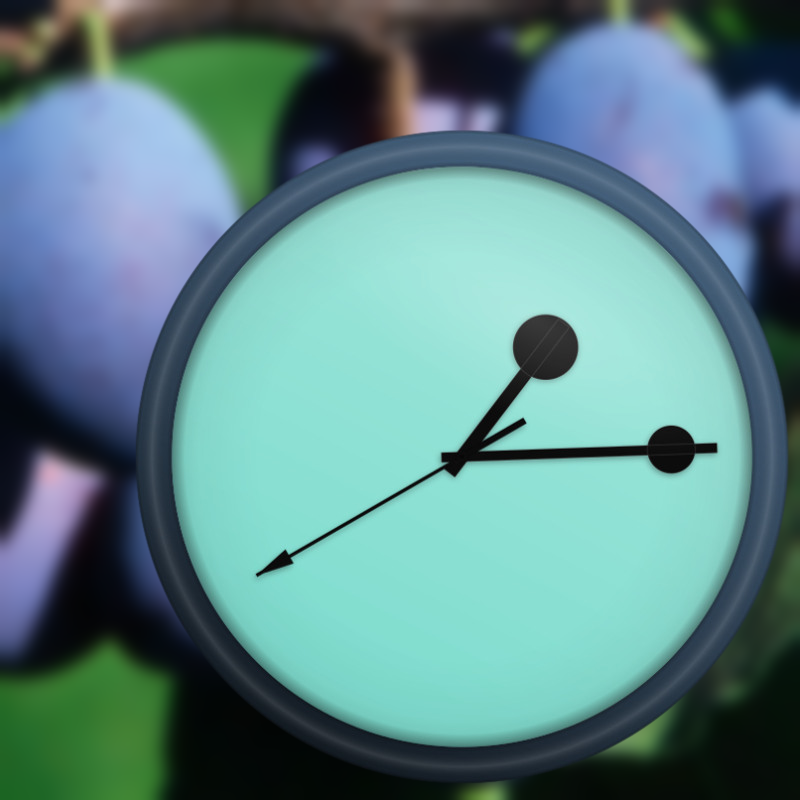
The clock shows **1:14:40**
